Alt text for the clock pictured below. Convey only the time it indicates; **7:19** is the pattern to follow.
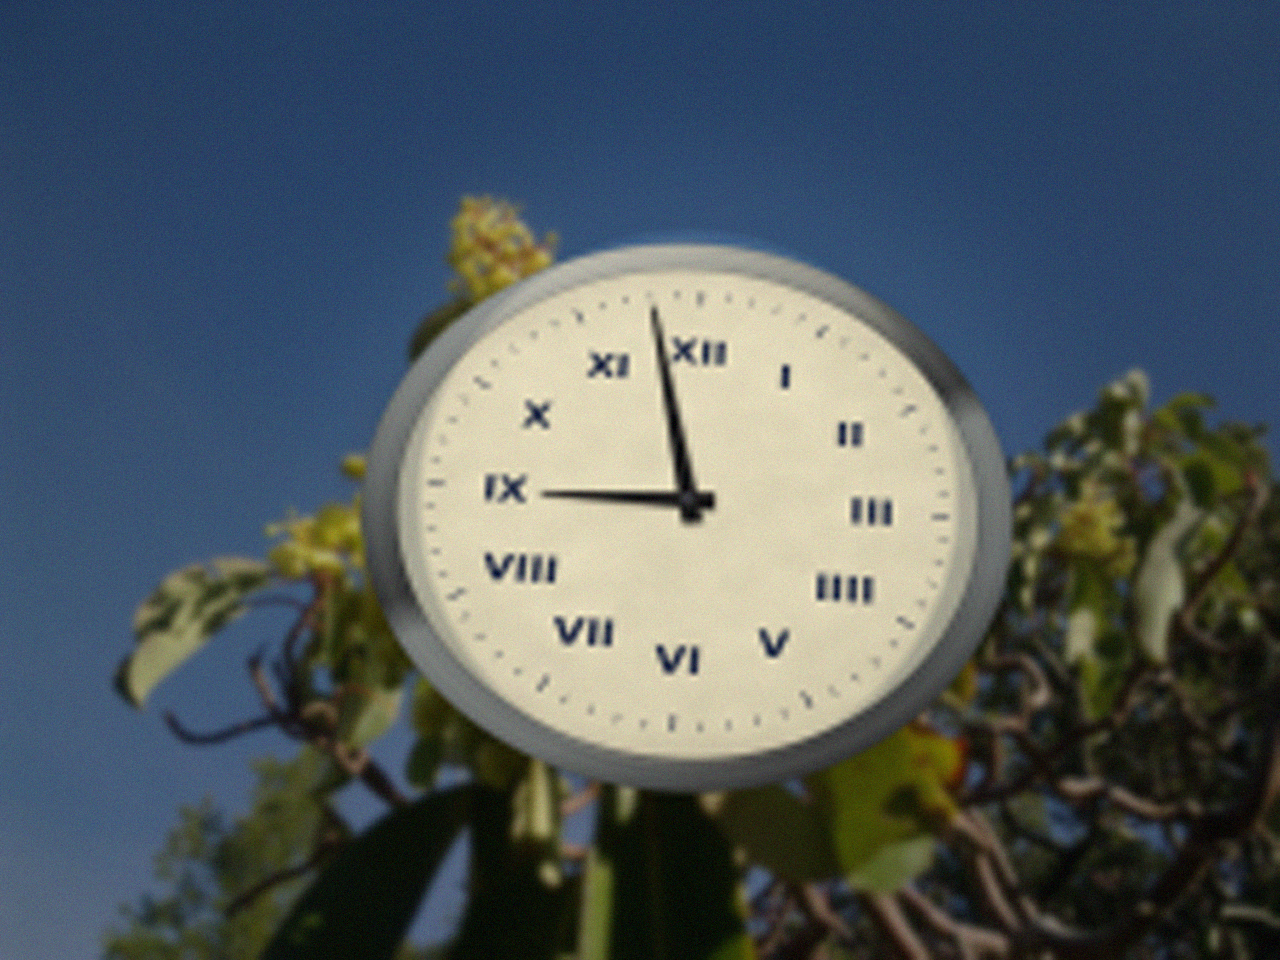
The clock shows **8:58**
